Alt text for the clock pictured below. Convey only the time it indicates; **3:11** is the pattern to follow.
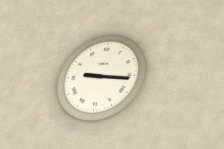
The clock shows **9:16**
